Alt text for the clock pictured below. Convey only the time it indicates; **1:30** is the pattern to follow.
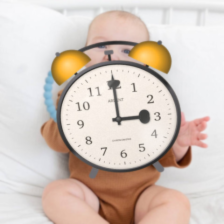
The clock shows **3:00**
